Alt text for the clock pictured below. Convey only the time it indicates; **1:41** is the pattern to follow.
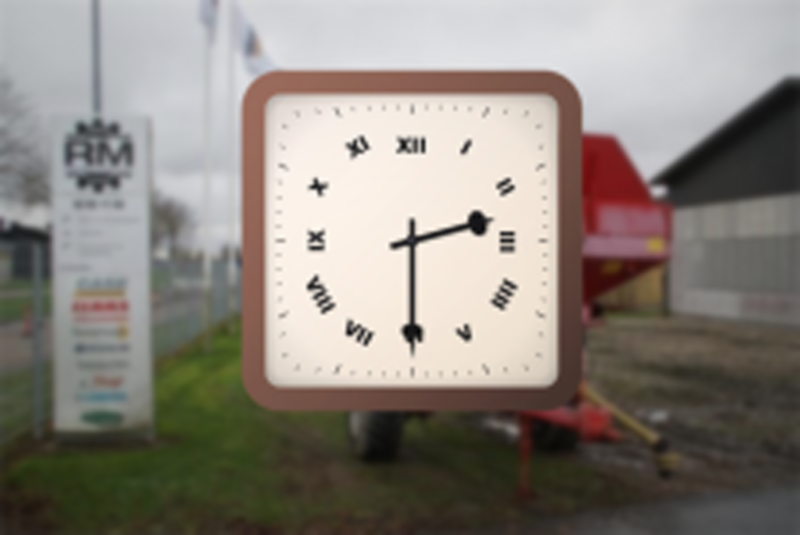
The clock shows **2:30**
